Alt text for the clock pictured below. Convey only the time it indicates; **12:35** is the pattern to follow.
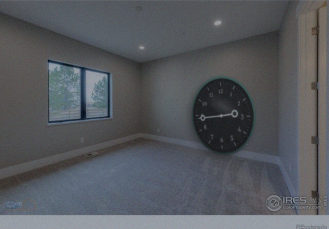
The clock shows **2:44**
